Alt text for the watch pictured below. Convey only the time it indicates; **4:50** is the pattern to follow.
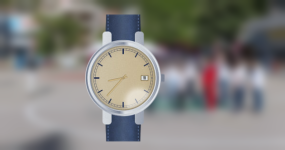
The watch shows **8:37**
